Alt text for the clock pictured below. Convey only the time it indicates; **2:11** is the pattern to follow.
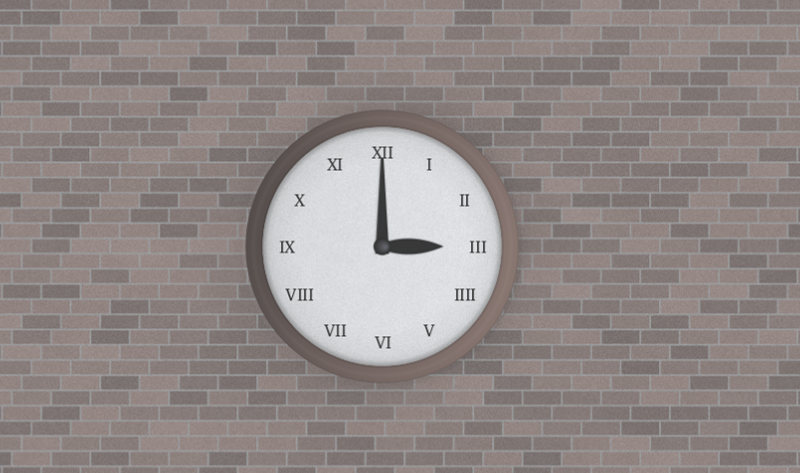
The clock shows **3:00**
